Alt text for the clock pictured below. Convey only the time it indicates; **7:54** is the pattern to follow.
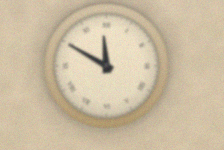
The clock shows **11:50**
